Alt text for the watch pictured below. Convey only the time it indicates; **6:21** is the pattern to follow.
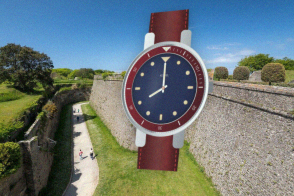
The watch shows **8:00**
